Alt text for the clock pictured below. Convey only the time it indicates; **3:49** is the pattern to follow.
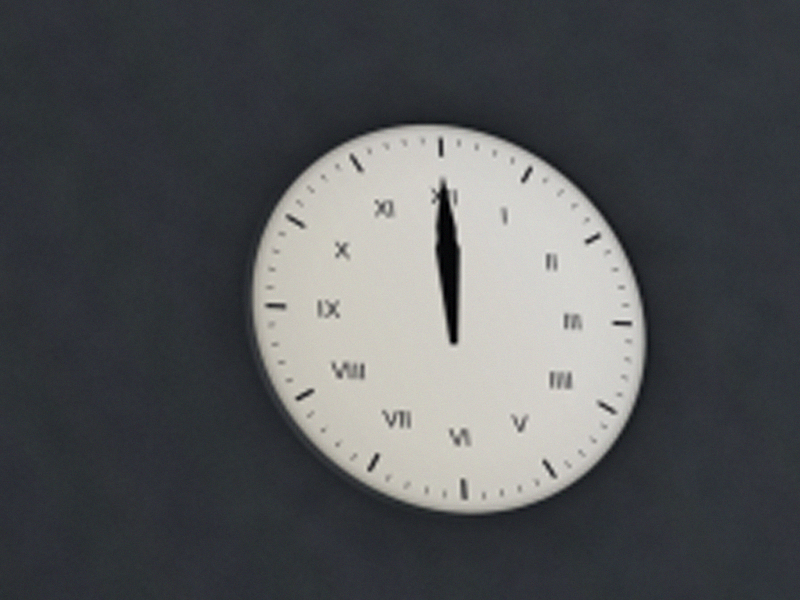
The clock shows **12:00**
